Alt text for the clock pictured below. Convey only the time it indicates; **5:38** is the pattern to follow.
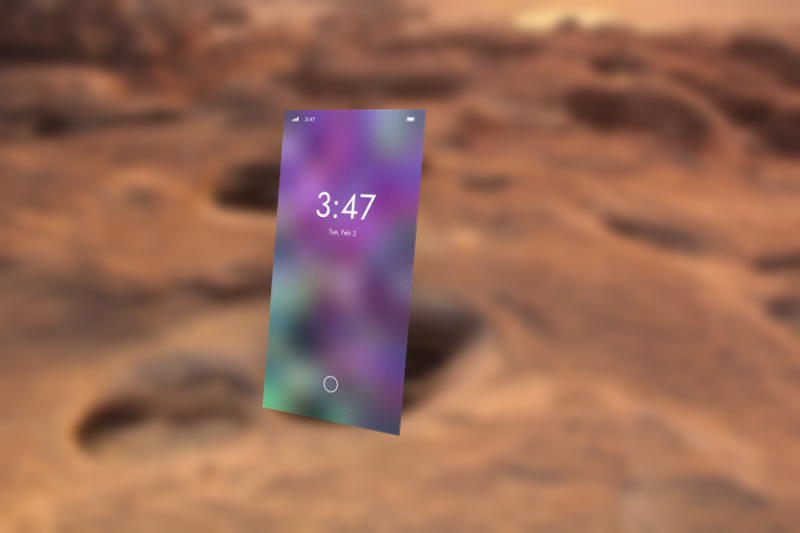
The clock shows **3:47**
